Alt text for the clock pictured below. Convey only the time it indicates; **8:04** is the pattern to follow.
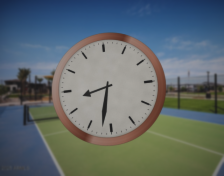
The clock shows **8:32**
